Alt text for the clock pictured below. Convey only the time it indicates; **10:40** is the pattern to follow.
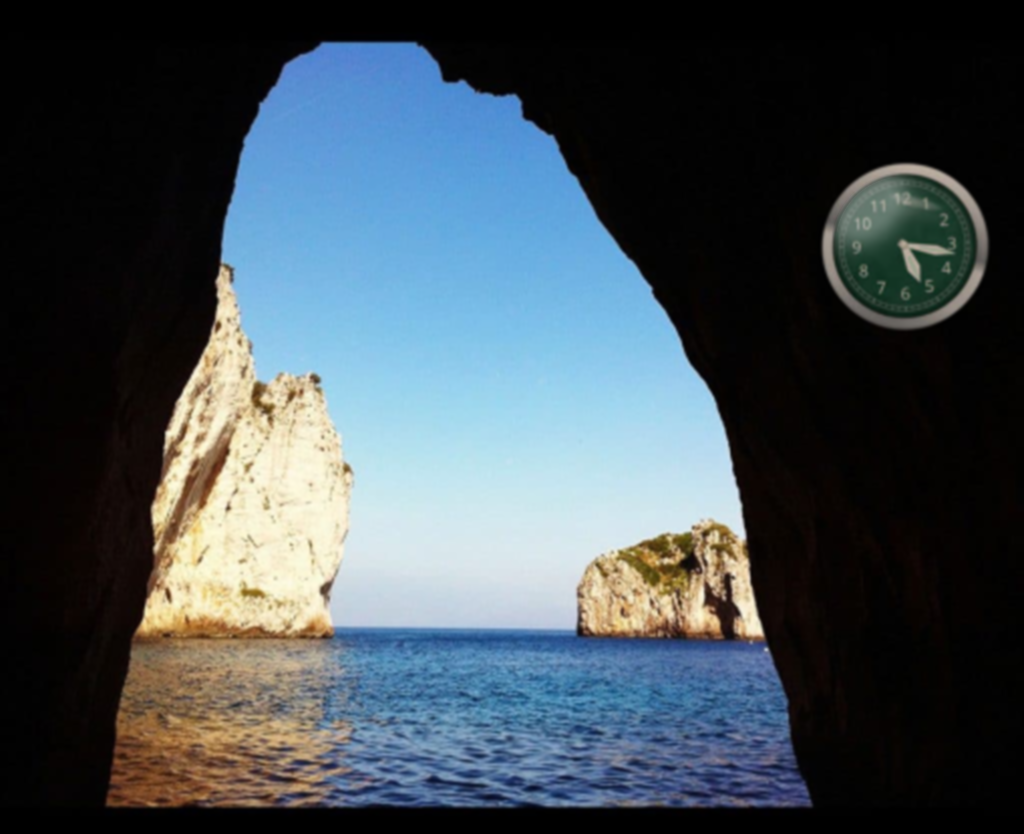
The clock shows **5:17**
